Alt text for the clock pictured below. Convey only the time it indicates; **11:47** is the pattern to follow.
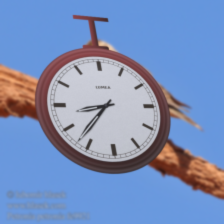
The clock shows **8:37**
